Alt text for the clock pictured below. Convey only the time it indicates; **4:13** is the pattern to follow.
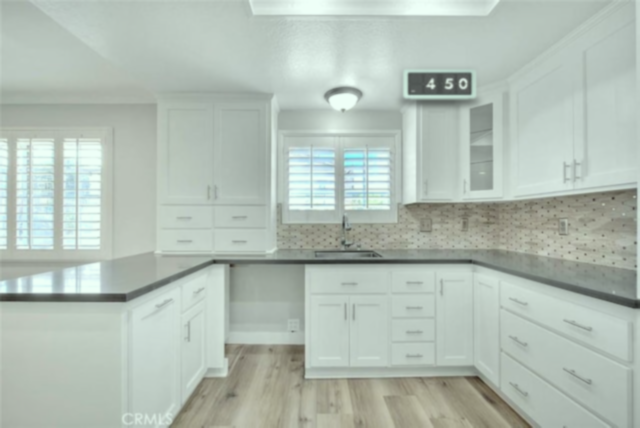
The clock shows **4:50**
